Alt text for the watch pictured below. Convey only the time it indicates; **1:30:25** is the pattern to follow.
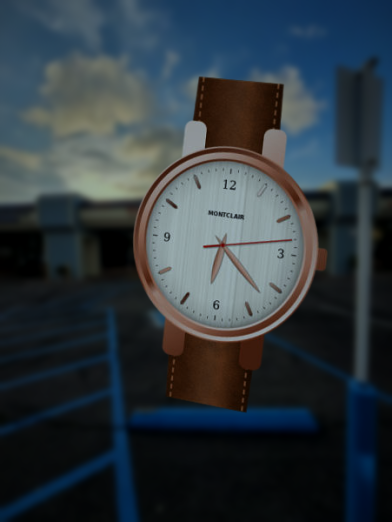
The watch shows **6:22:13**
